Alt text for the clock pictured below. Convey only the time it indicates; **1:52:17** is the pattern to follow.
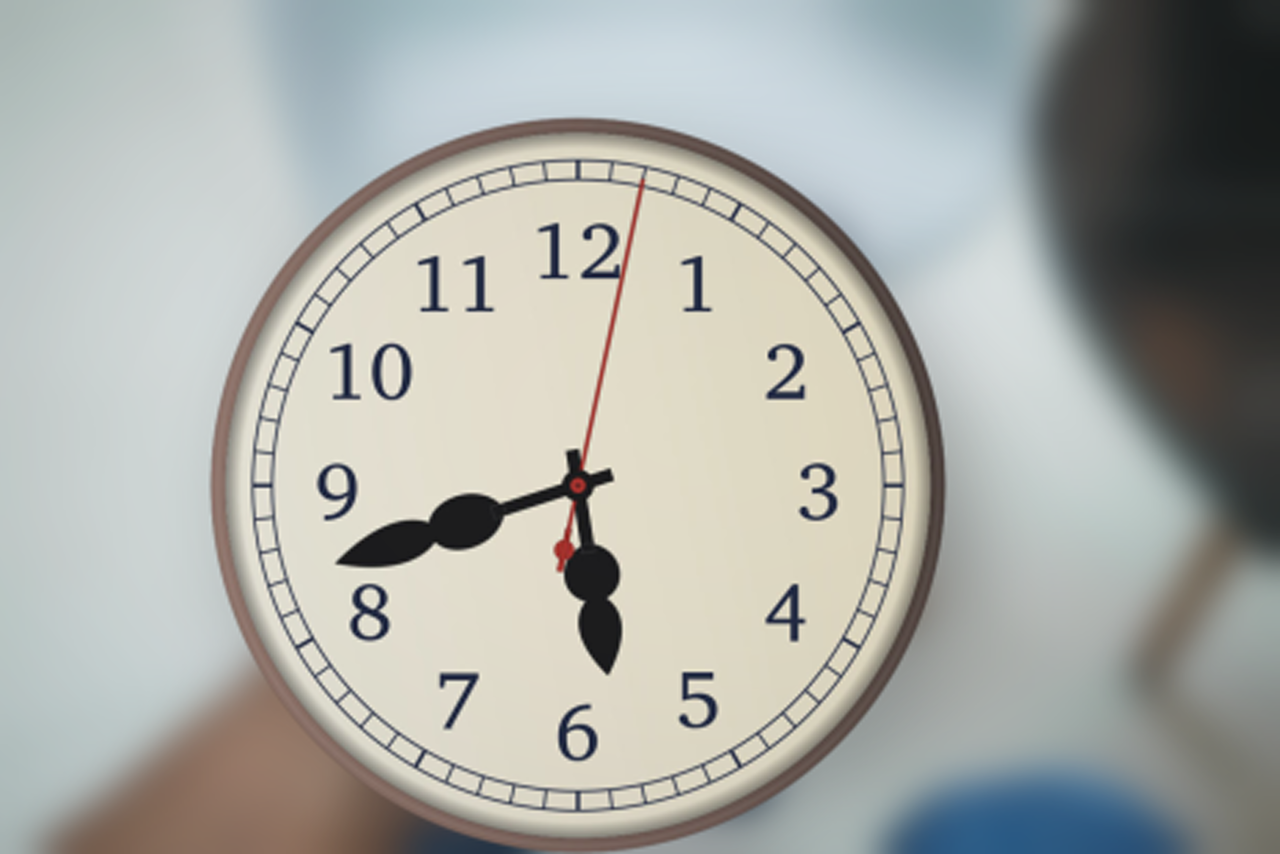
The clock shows **5:42:02**
